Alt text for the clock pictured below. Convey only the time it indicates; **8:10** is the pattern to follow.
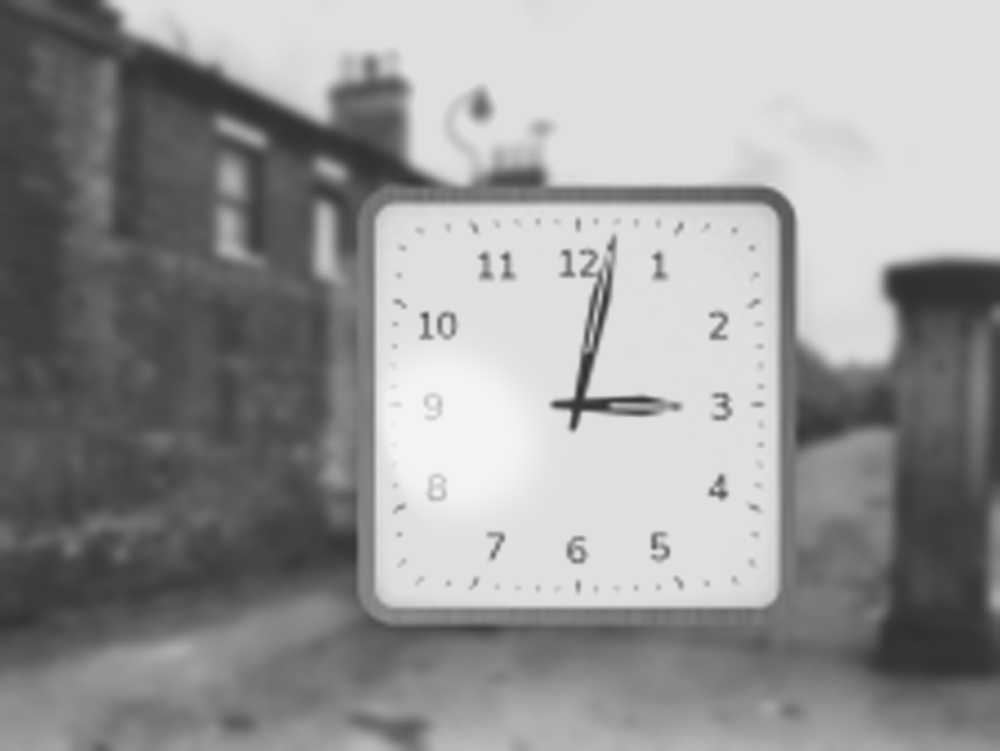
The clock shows **3:02**
